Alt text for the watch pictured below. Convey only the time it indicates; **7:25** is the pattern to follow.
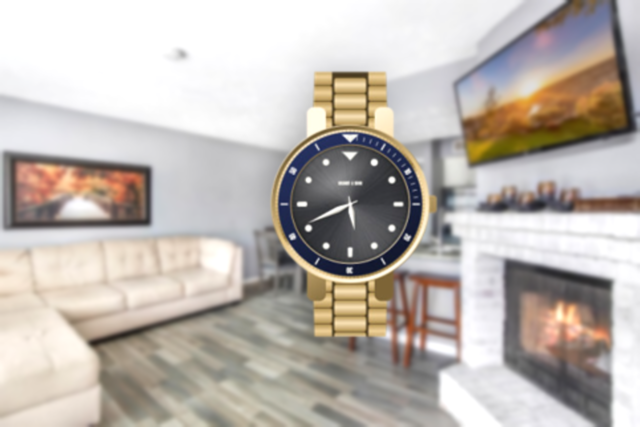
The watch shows **5:41**
